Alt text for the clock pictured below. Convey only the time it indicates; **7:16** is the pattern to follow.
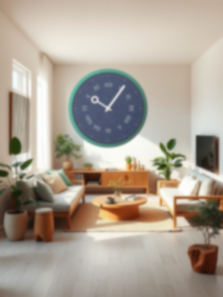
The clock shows **10:06**
